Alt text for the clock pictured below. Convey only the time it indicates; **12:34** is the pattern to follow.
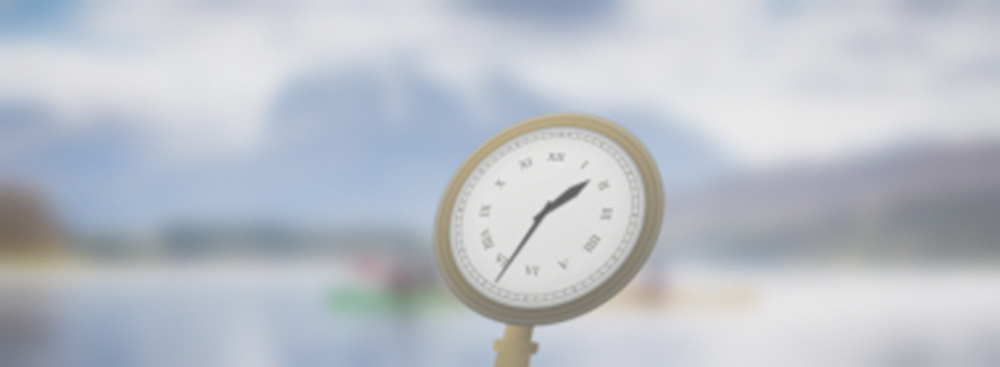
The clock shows **1:34**
